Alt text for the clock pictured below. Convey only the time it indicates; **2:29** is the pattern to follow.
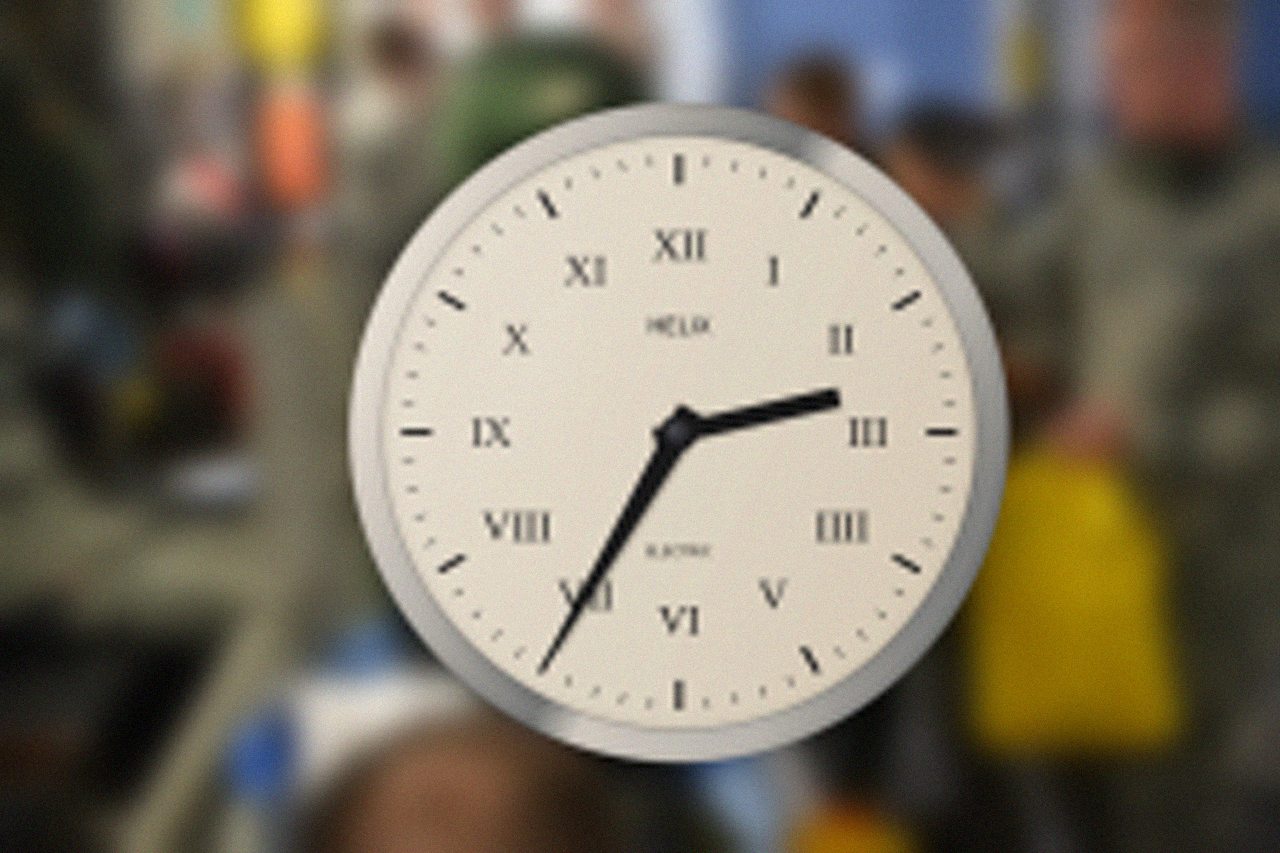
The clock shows **2:35**
